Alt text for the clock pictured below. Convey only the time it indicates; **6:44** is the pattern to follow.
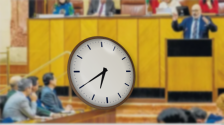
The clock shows **6:40**
